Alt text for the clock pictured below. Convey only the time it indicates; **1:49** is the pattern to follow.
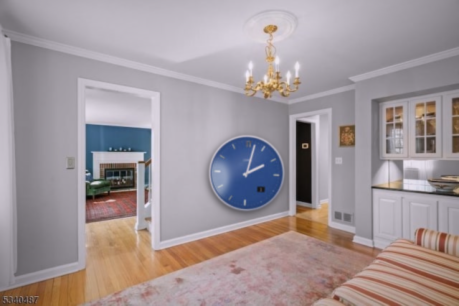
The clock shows **2:02**
